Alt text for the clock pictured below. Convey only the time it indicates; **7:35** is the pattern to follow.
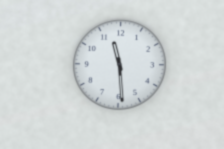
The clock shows **11:29**
